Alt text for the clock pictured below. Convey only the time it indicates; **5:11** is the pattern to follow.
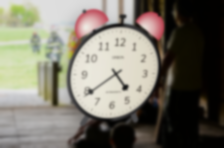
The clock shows **4:39**
